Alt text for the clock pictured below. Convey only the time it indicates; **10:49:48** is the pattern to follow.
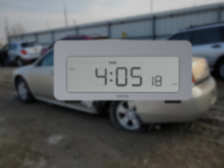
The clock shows **4:05:18**
